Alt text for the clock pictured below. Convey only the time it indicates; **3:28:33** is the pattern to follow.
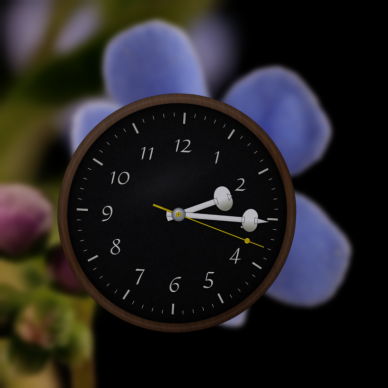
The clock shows **2:15:18**
